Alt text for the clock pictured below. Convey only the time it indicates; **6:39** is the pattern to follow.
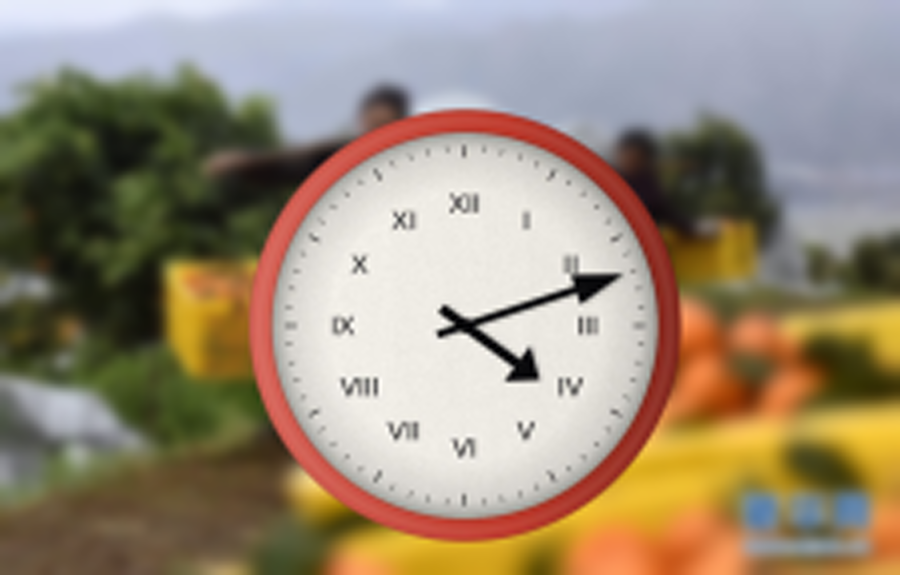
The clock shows **4:12**
